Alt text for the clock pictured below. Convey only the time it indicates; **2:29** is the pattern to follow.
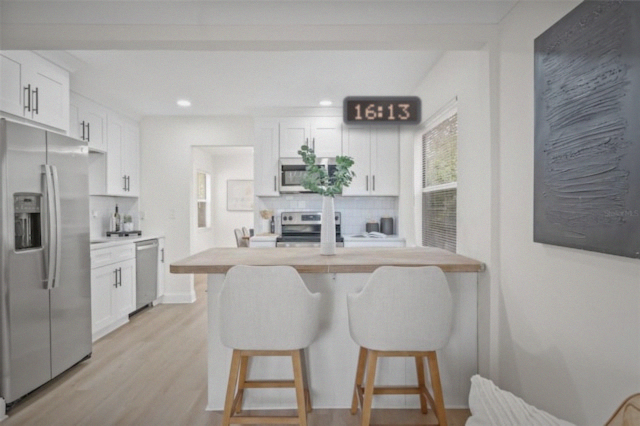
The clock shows **16:13**
